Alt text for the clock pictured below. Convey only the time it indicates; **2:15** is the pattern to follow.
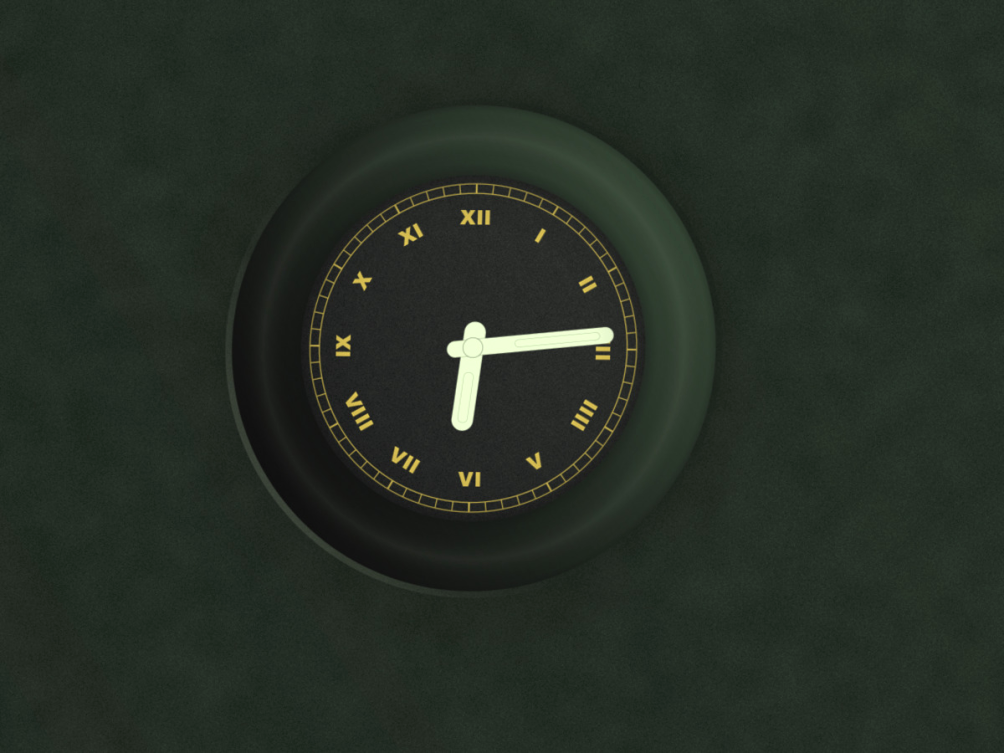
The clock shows **6:14**
